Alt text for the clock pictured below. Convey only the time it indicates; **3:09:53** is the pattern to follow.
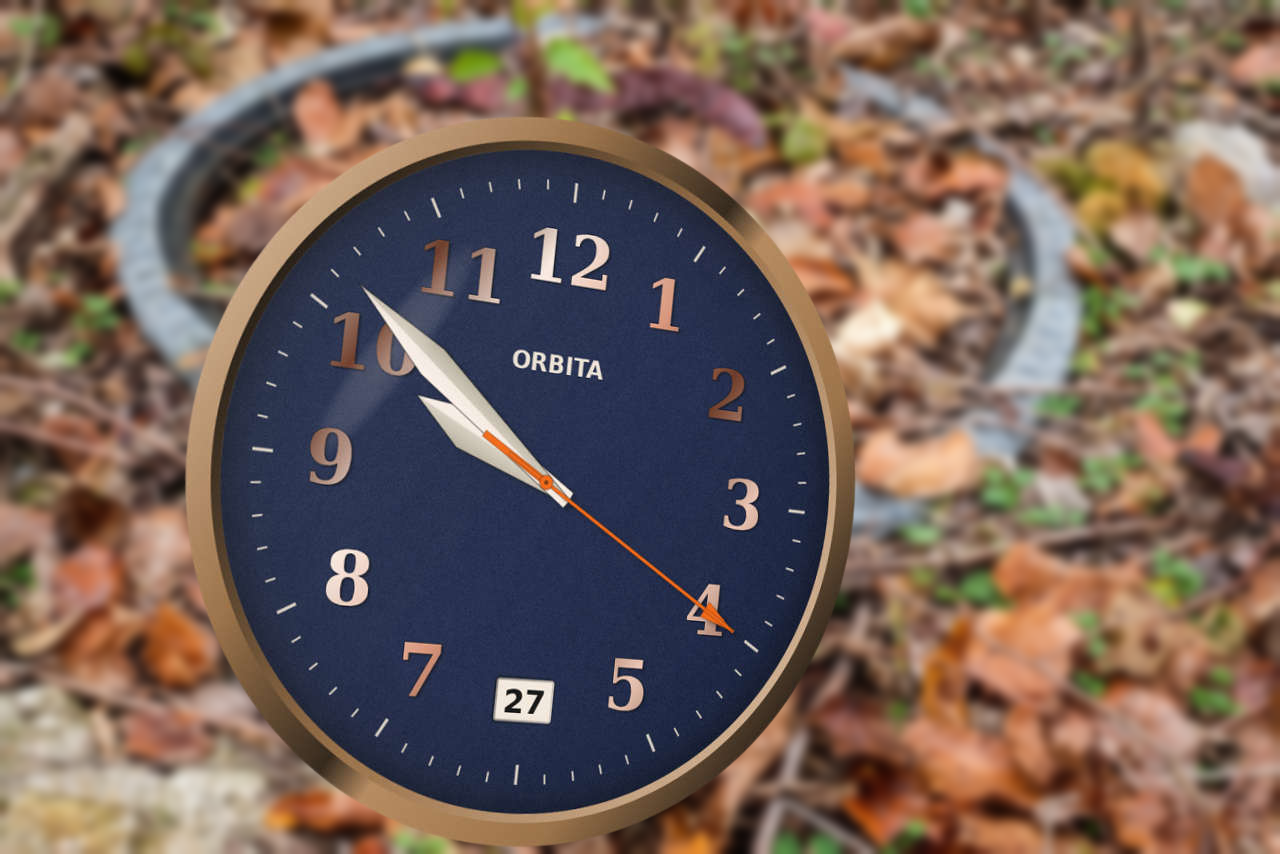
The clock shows **9:51:20**
